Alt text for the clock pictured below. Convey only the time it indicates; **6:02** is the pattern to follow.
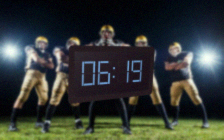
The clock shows **6:19**
